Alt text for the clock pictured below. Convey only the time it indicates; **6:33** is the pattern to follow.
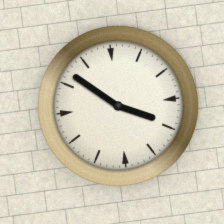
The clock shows **3:52**
